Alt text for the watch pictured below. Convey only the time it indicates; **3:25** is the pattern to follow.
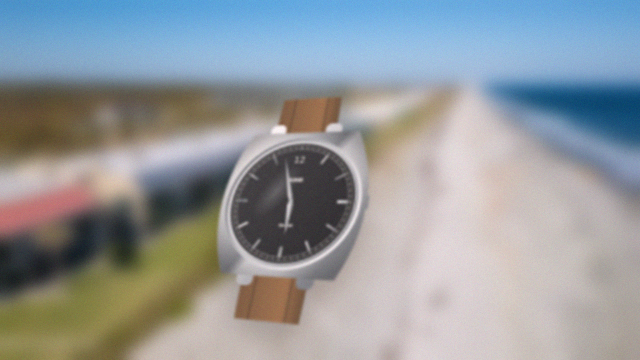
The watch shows **5:57**
